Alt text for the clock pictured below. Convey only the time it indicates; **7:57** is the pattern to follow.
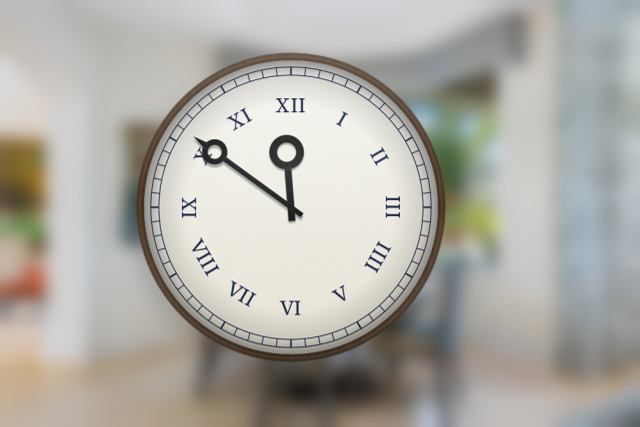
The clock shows **11:51**
